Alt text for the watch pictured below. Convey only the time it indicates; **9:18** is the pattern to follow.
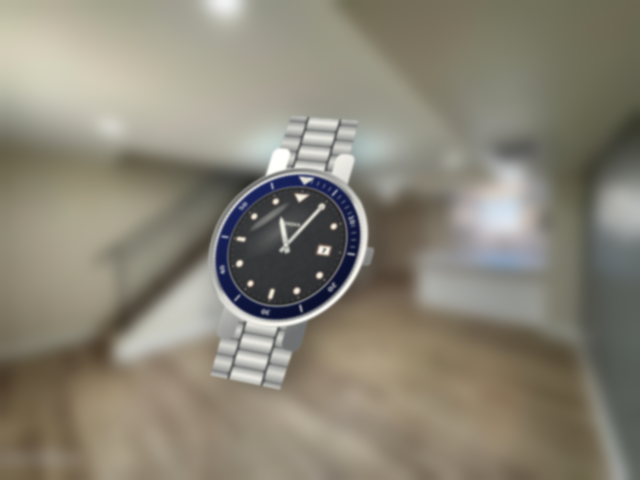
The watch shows **11:05**
